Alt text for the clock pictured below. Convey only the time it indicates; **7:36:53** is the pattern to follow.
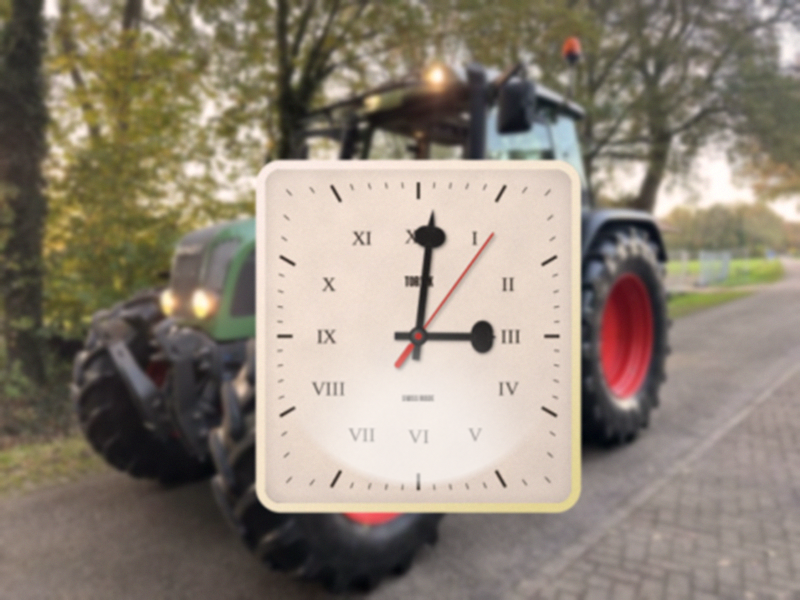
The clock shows **3:01:06**
